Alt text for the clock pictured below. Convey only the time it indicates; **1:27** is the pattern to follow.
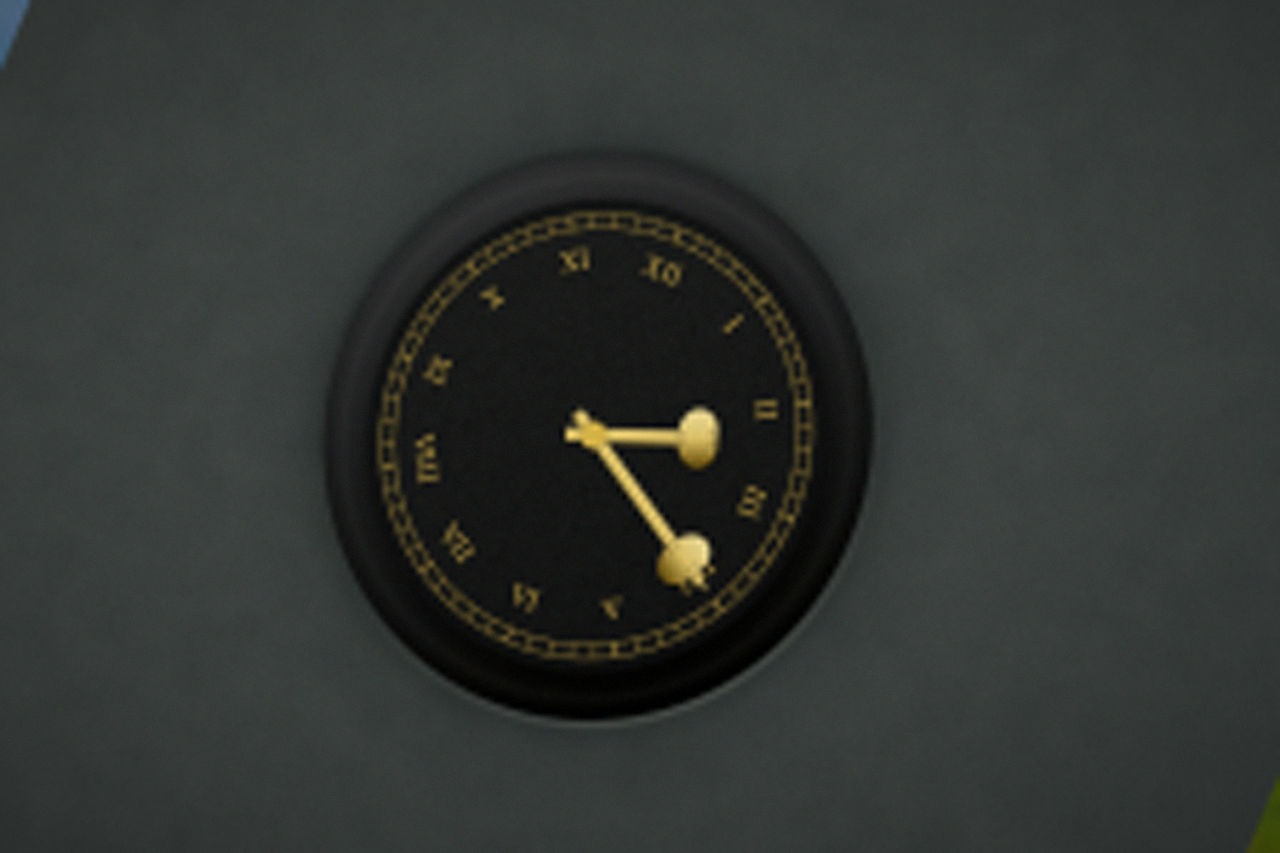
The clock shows **2:20**
